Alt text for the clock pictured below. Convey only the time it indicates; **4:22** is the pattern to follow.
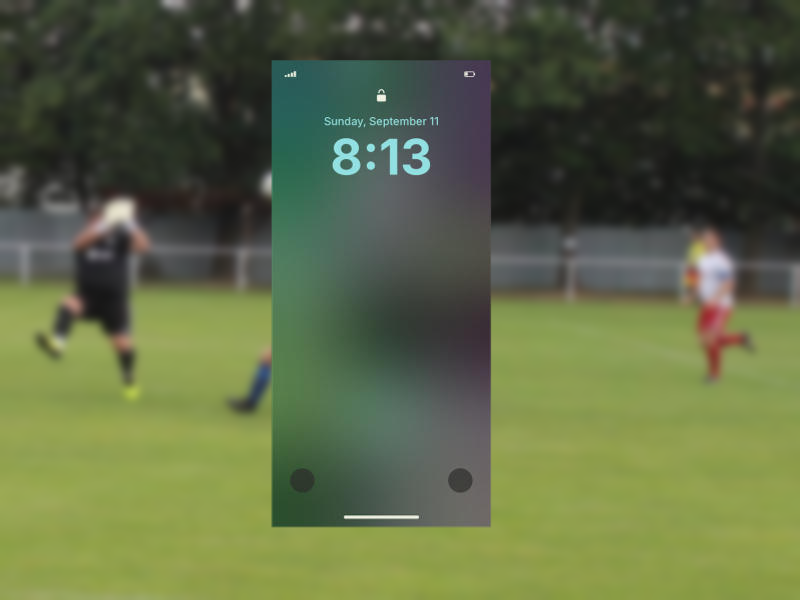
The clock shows **8:13**
